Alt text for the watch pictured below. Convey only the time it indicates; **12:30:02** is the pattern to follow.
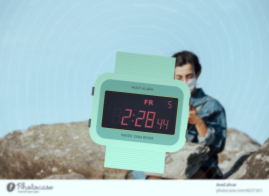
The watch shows **2:28:44**
